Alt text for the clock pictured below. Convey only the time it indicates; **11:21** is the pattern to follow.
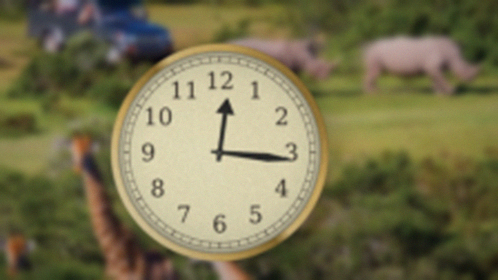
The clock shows **12:16**
